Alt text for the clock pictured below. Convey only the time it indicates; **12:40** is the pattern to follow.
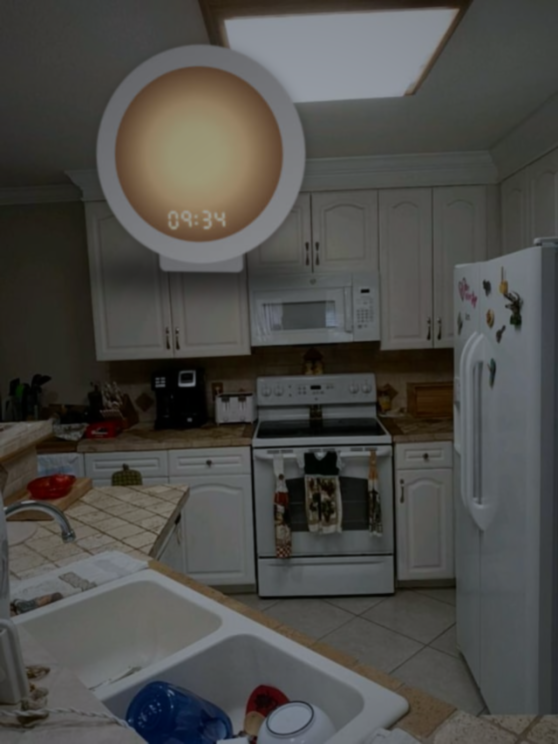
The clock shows **9:34**
